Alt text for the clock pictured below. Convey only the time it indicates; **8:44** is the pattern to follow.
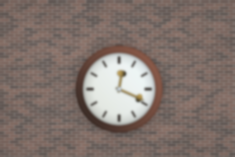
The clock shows **12:19**
